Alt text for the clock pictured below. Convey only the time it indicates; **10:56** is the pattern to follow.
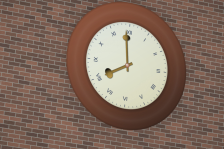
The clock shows **7:59**
